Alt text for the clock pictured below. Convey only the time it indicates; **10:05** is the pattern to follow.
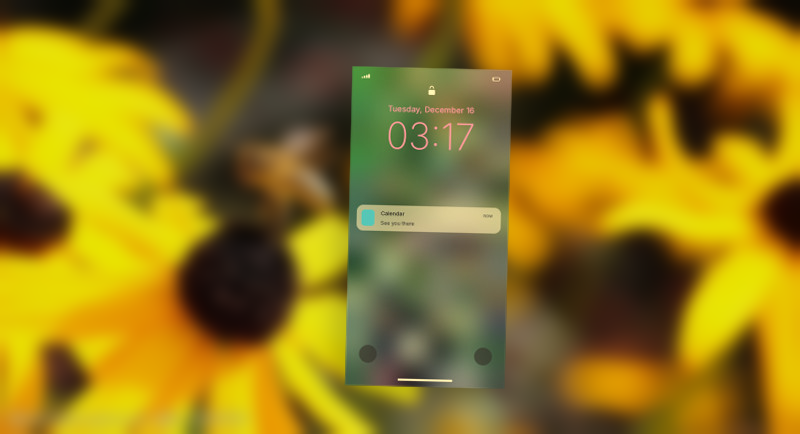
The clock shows **3:17**
